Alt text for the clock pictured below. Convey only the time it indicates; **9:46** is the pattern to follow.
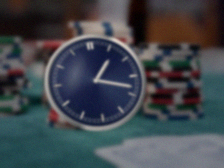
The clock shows **1:18**
